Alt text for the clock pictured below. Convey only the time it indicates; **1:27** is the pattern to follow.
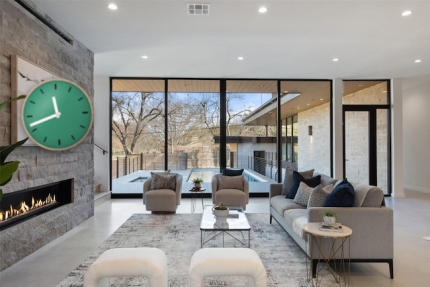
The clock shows **11:42**
